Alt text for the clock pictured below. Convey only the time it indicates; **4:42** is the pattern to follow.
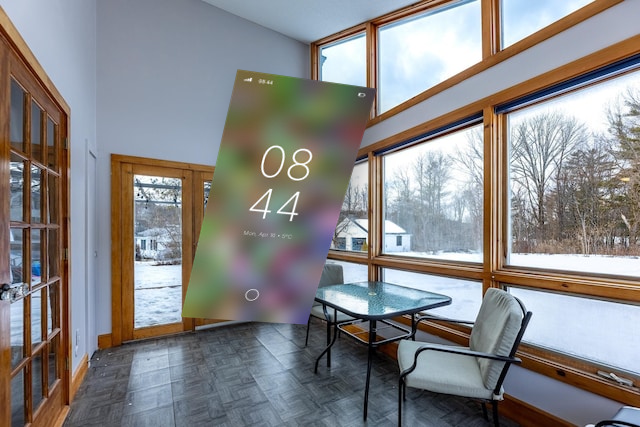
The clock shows **8:44**
